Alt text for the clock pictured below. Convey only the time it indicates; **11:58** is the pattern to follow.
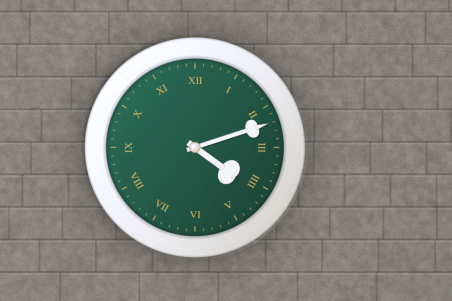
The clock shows **4:12**
